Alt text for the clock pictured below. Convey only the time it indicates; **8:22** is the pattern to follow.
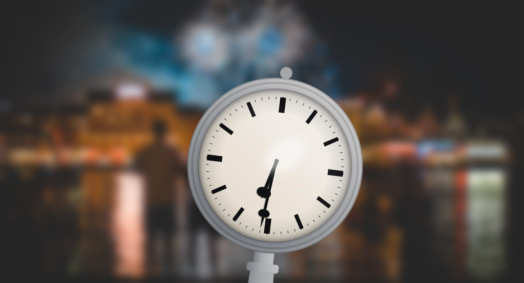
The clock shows **6:31**
